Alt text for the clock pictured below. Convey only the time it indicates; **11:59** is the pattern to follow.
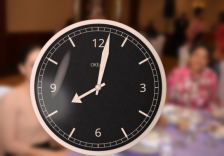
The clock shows **8:02**
